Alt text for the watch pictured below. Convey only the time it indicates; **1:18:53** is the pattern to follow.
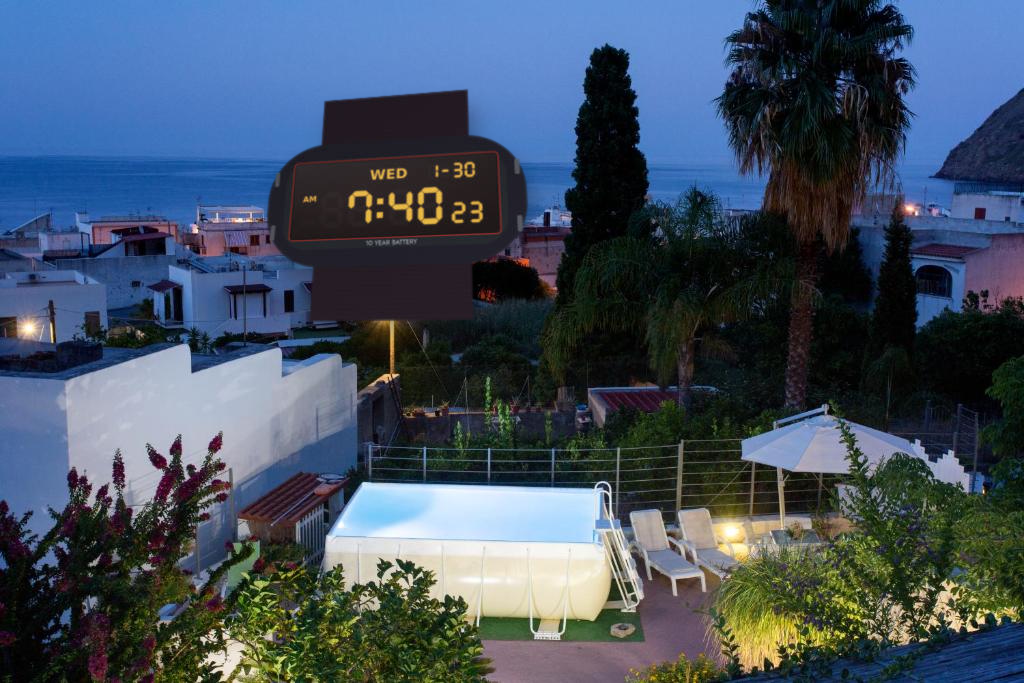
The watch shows **7:40:23**
